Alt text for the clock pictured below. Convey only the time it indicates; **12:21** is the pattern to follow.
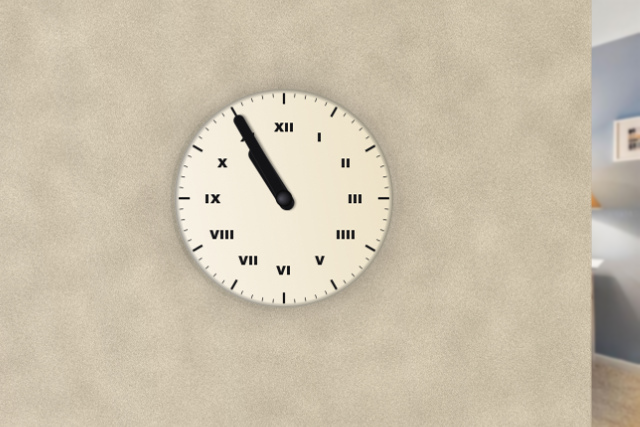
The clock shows **10:55**
